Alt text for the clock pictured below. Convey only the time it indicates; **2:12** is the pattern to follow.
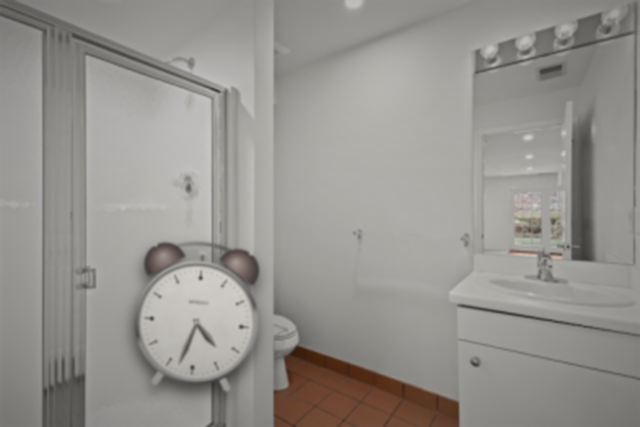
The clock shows **4:33**
